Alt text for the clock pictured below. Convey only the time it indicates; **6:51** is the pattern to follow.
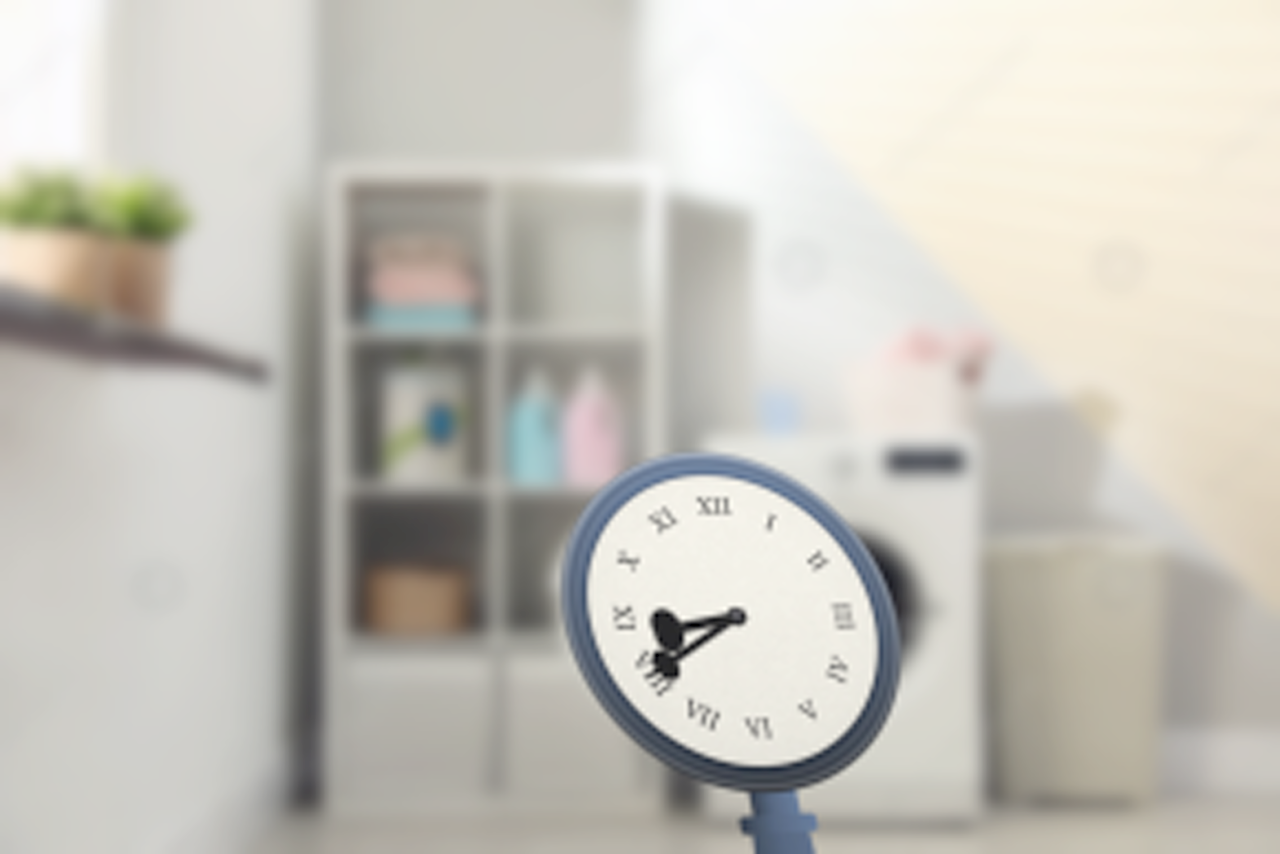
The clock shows **8:40**
